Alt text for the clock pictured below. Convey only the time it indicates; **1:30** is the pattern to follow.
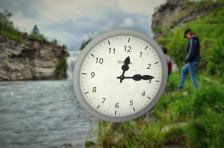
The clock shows **12:14**
